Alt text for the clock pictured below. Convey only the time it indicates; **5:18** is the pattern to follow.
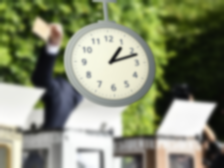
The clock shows **1:12**
